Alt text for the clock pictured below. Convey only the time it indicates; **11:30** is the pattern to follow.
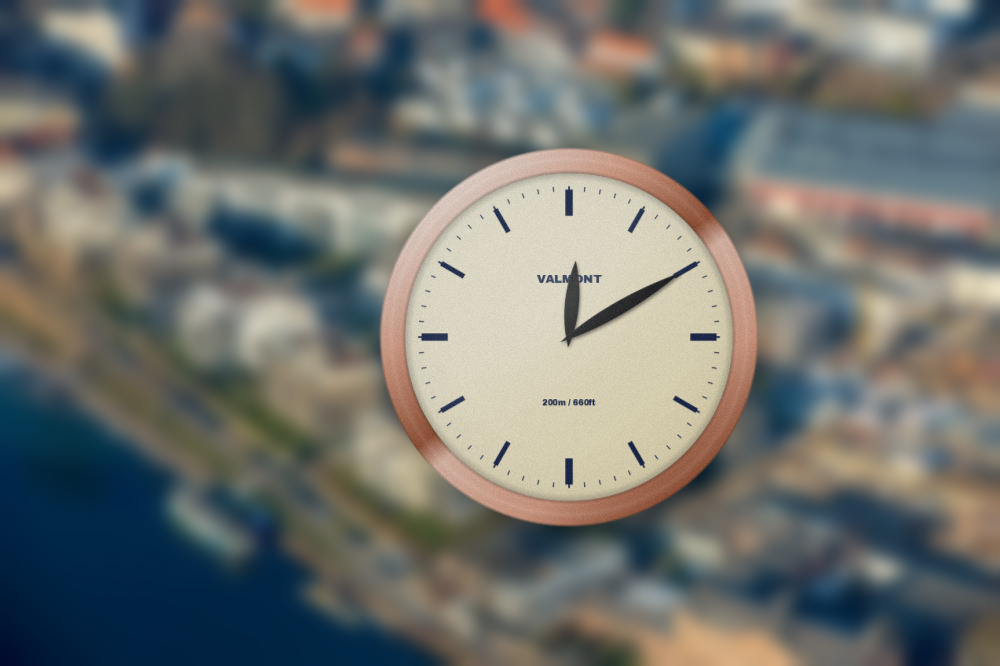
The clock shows **12:10**
